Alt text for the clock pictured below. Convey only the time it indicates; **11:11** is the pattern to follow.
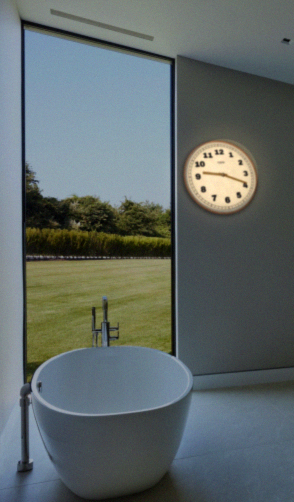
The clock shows **9:19**
